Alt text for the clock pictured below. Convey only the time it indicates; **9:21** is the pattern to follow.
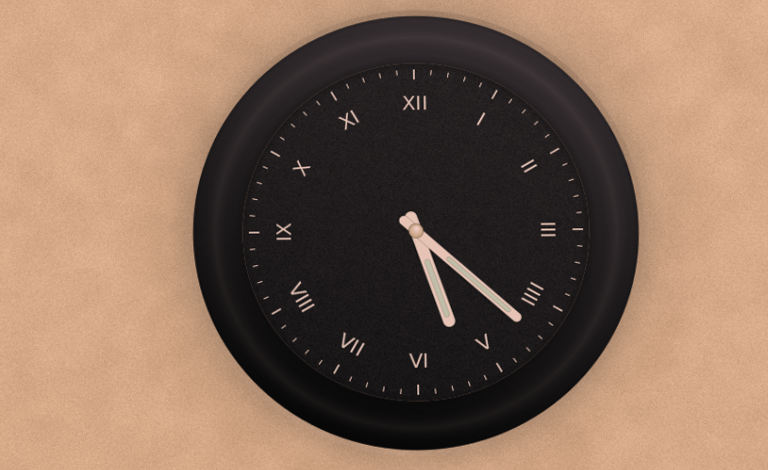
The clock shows **5:22**
